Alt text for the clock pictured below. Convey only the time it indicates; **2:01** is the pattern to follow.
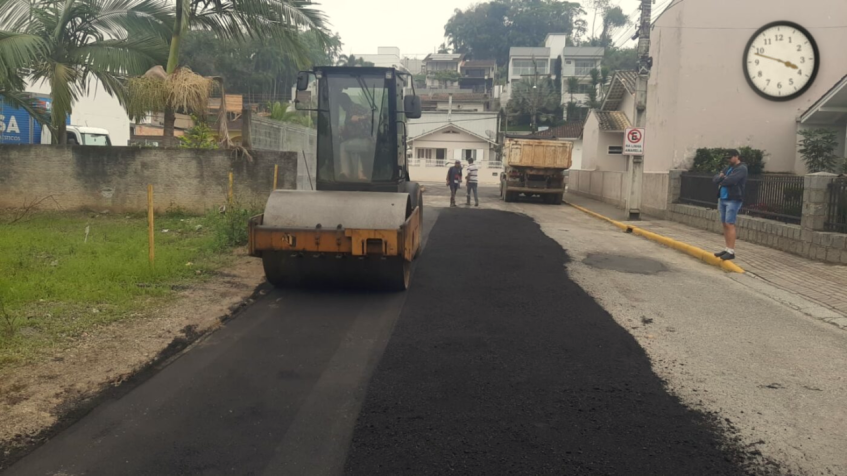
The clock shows **3:48**
